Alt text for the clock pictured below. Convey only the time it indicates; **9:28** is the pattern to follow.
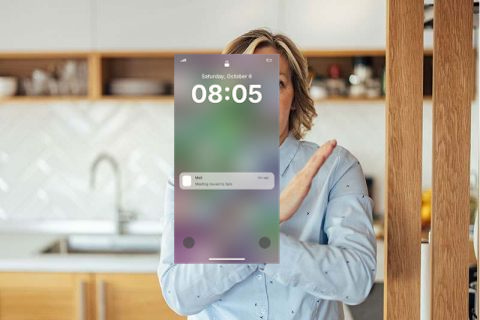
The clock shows **8:05**
